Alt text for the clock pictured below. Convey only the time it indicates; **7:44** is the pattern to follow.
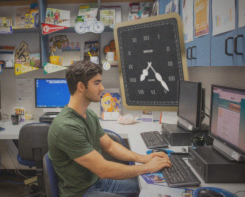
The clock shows **7:24**
